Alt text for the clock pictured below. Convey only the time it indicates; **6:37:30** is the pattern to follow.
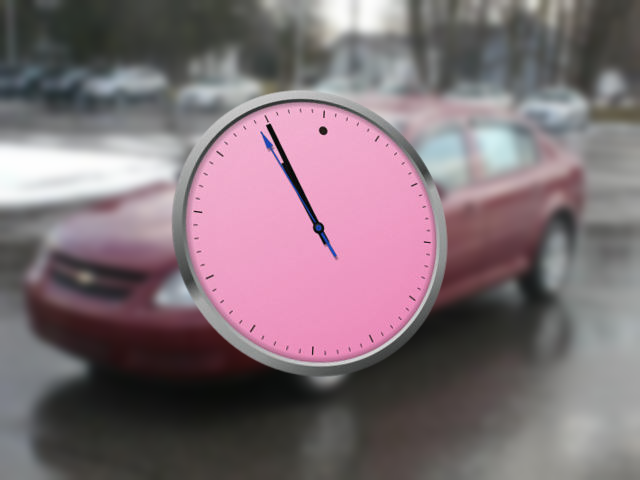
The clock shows **10:54:54**
